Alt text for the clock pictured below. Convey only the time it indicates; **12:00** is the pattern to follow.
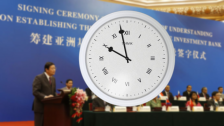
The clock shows **9:58**
